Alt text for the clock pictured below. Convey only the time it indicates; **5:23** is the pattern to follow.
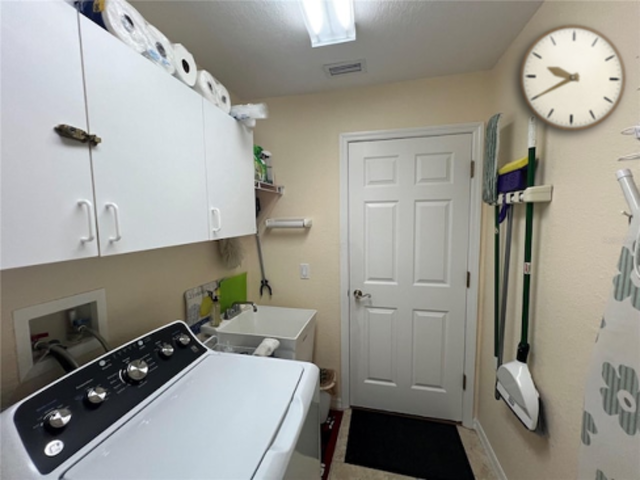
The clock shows **9:40**
